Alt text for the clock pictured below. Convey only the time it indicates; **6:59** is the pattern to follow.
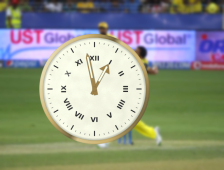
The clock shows **12:58**
